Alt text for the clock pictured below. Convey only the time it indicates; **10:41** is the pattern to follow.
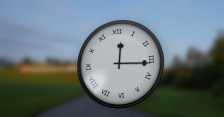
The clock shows **12:16**
